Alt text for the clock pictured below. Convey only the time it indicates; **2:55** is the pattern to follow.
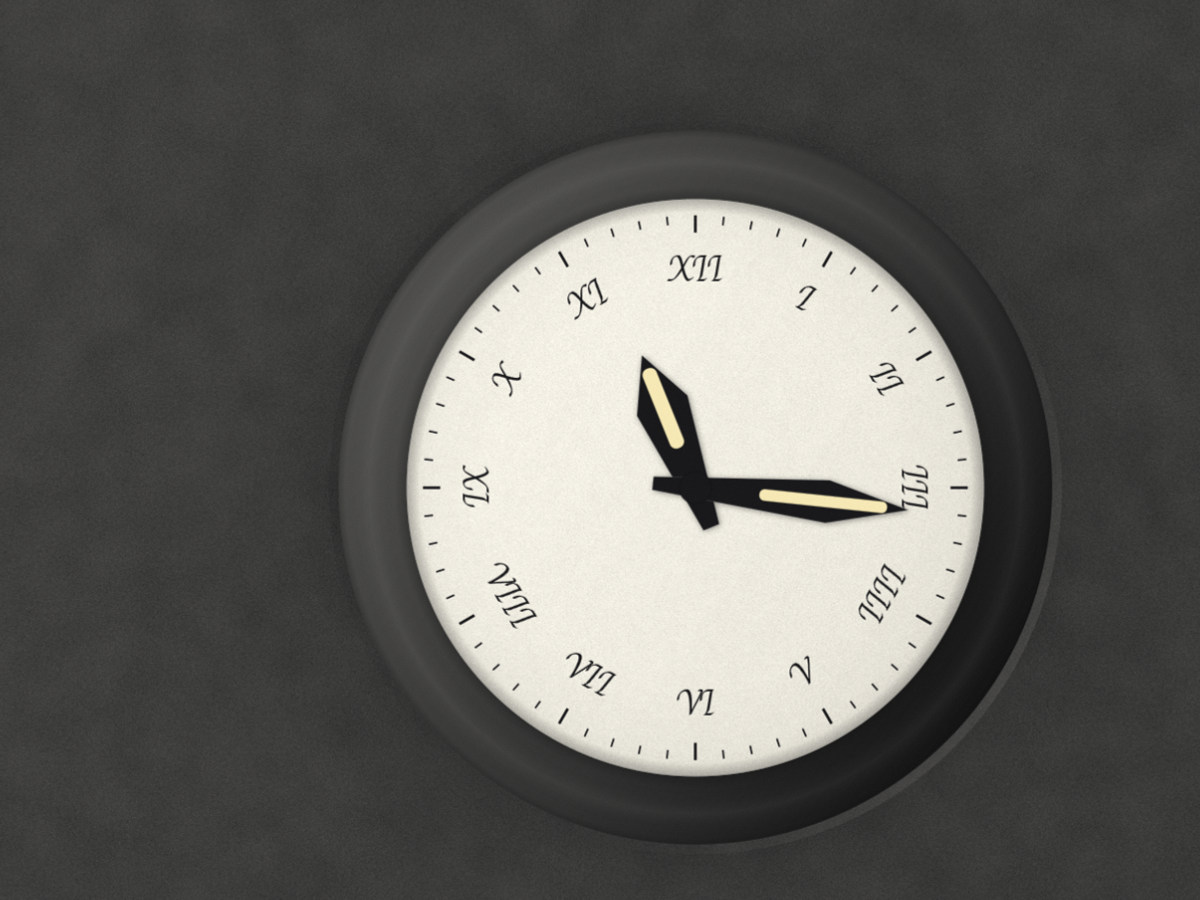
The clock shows **11:16**
